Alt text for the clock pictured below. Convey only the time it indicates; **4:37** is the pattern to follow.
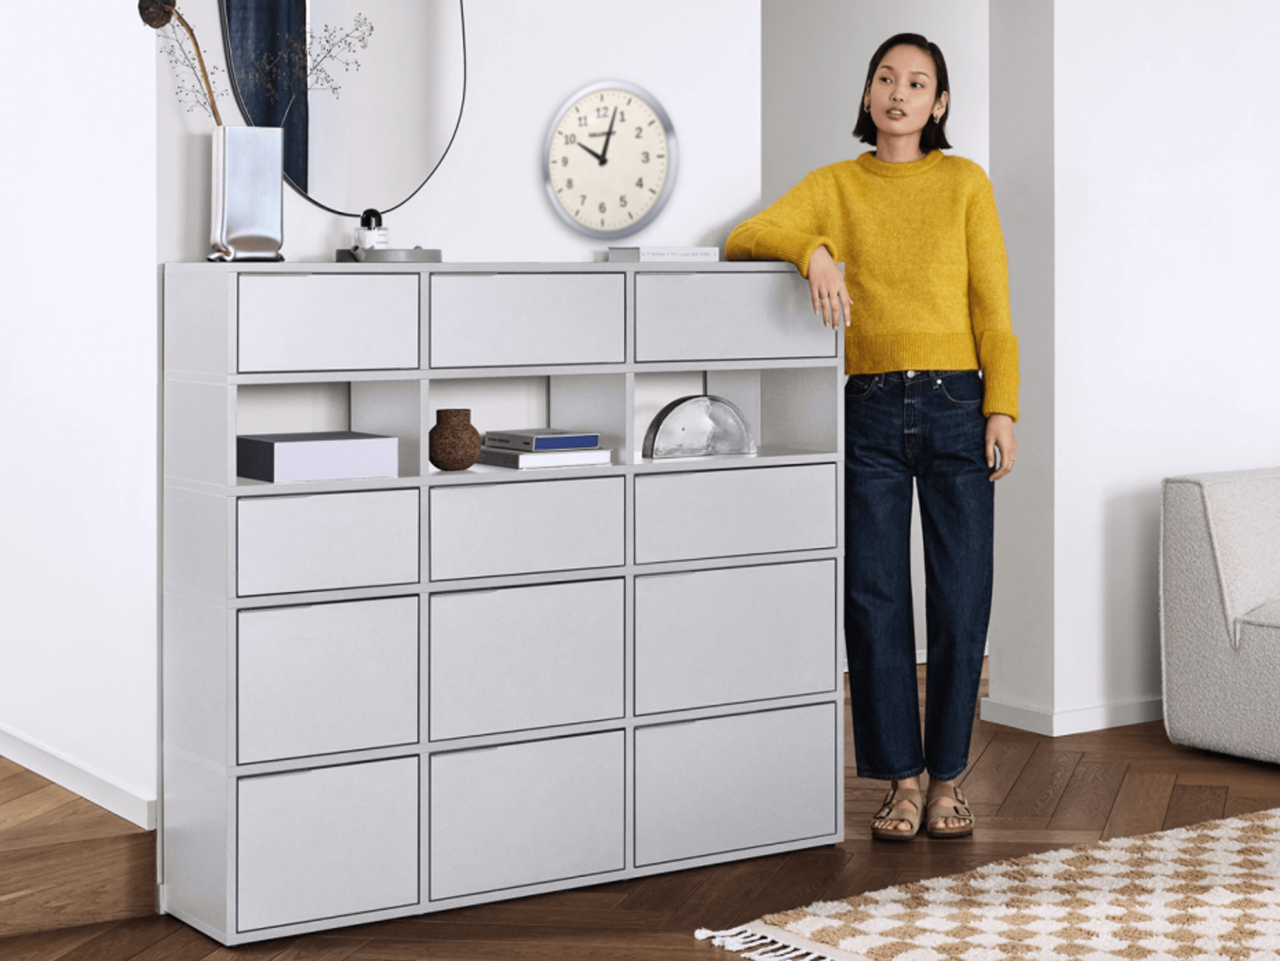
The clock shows **10:03**
